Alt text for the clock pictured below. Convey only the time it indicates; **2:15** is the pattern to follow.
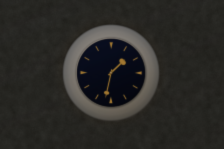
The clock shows **1:32**
